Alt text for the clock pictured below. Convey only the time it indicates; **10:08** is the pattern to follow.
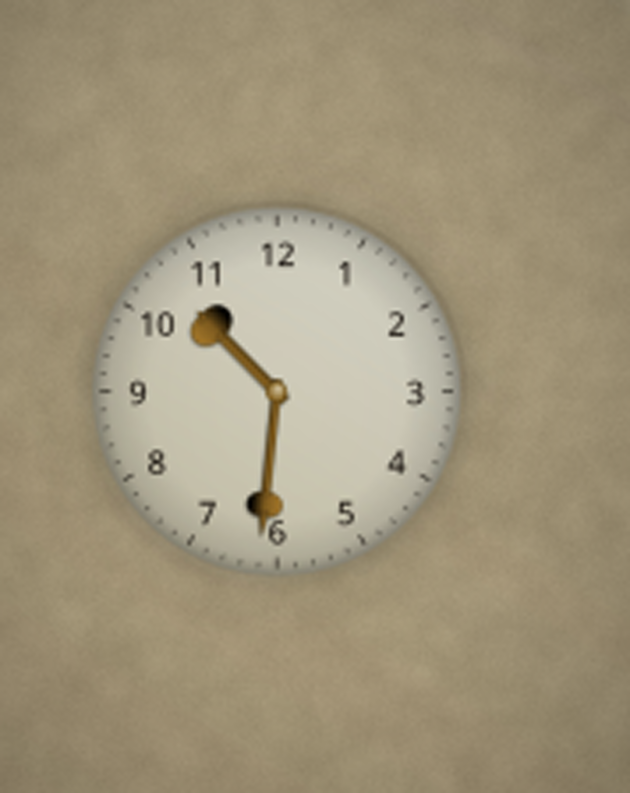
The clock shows **10:31**
